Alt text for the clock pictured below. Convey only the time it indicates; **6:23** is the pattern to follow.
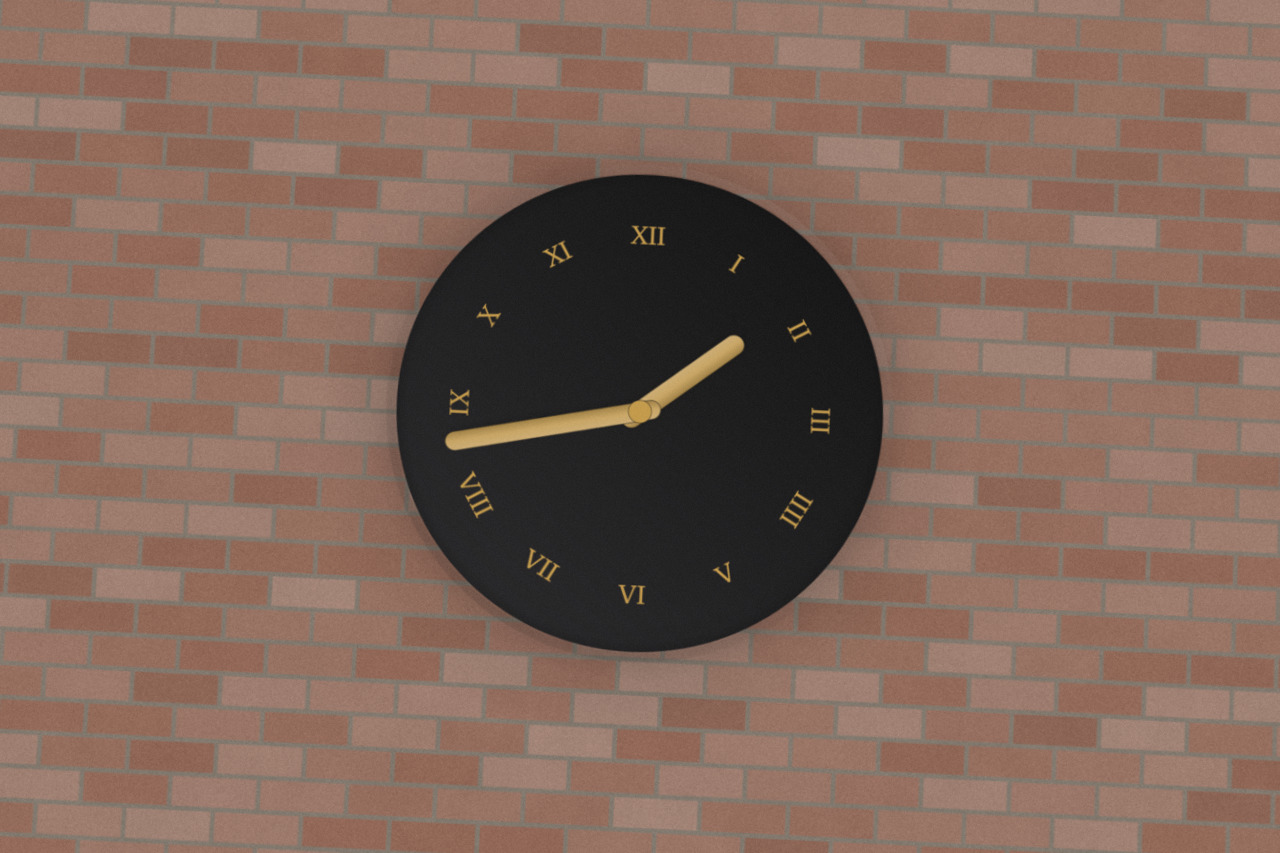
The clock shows **1:43**
